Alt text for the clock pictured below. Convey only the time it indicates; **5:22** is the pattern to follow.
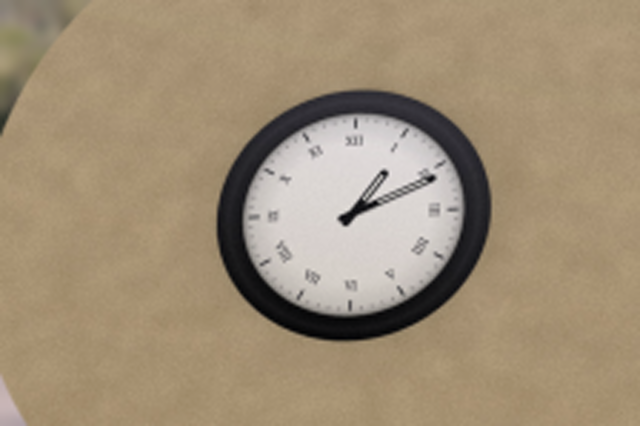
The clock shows **1:11**
